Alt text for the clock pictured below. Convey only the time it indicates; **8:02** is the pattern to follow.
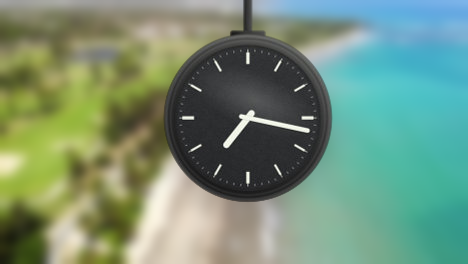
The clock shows **7:17**
